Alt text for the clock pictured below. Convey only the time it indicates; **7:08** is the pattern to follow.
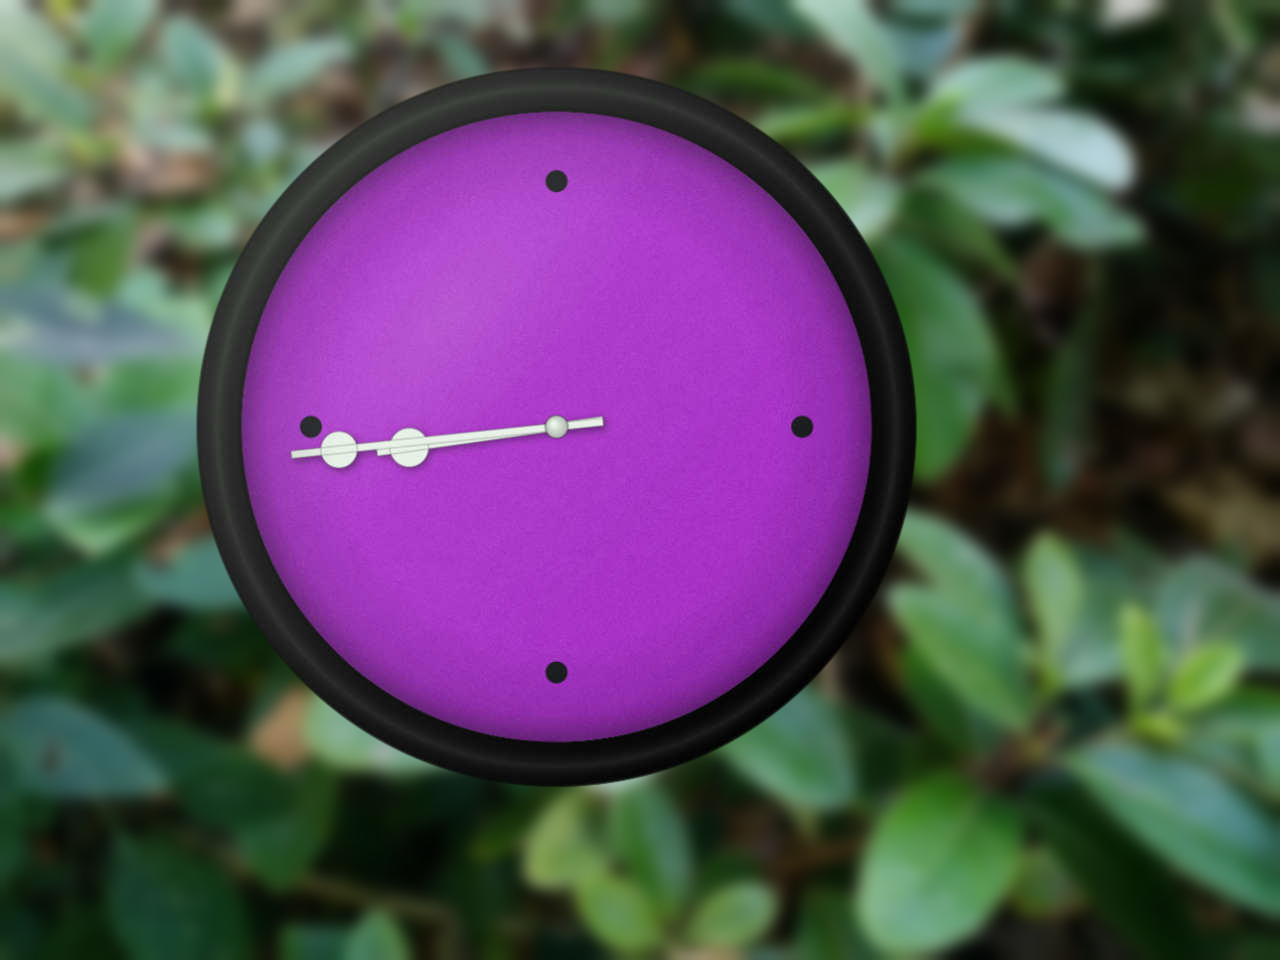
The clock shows **8:44**
